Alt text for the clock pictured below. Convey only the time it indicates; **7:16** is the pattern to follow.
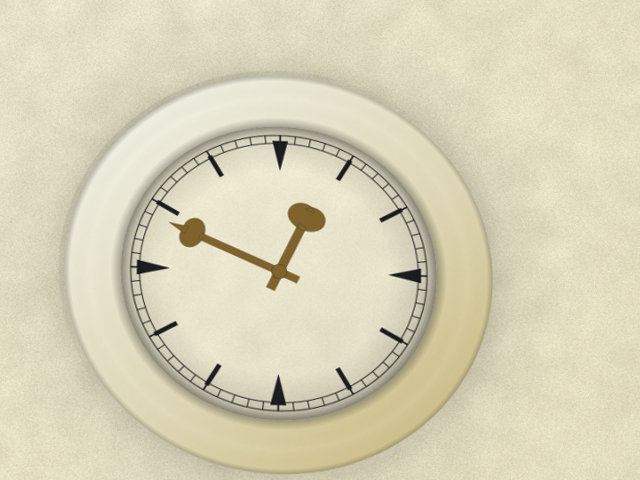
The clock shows **12:49**
